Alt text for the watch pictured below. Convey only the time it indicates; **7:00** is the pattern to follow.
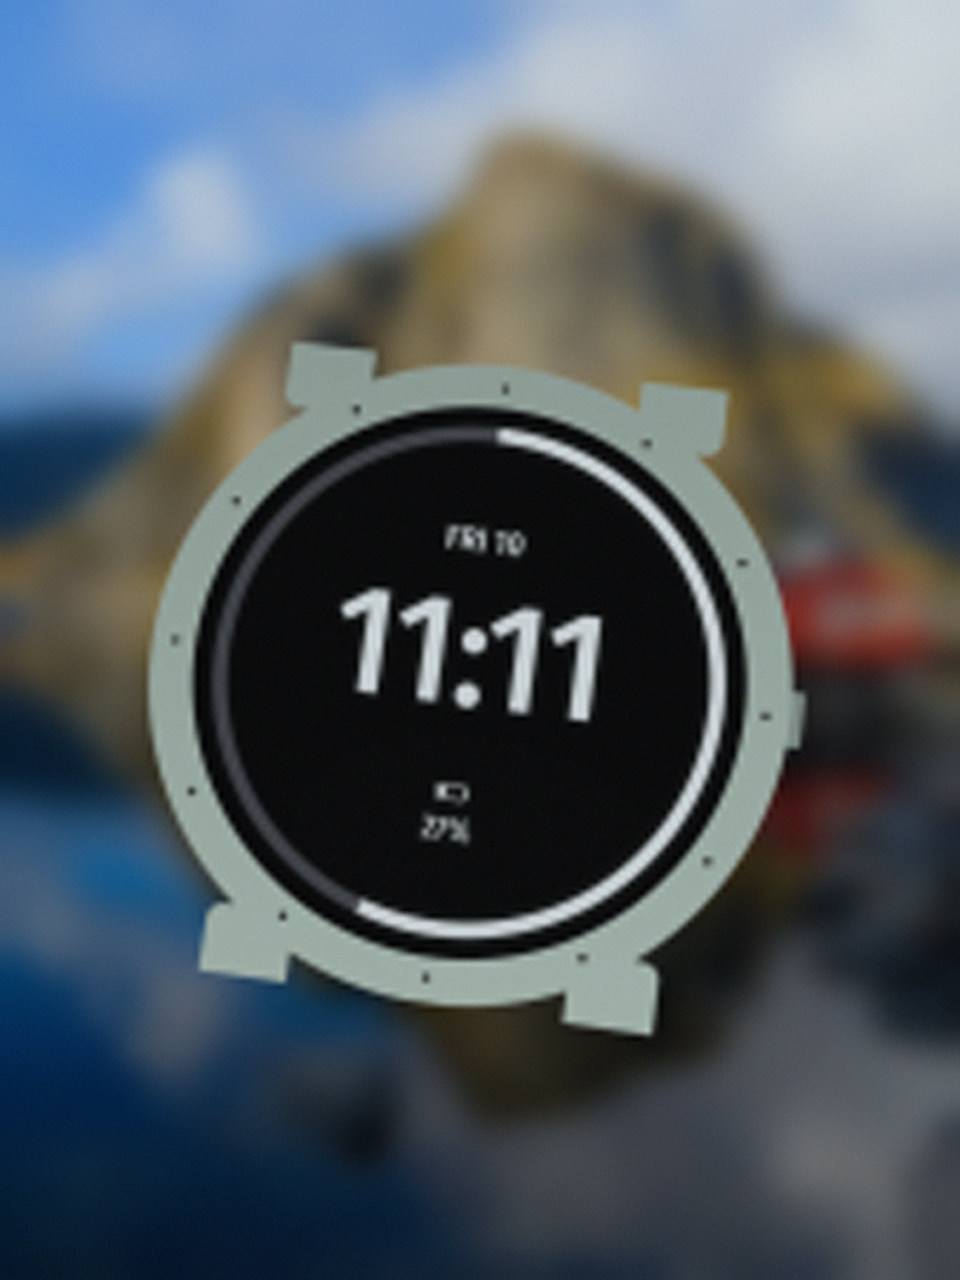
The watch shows **11:11**
